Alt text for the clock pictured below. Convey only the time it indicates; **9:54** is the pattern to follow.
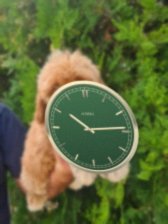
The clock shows **10:14**
